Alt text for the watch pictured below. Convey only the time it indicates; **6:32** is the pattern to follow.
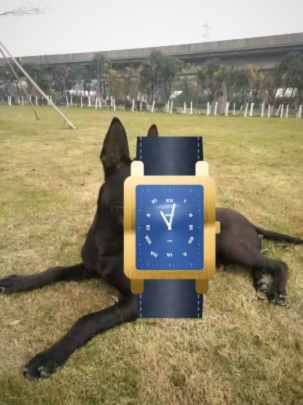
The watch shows **11:02**
